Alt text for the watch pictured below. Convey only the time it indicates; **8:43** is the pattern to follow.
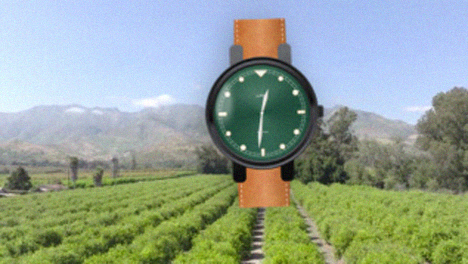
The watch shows **12:31**
